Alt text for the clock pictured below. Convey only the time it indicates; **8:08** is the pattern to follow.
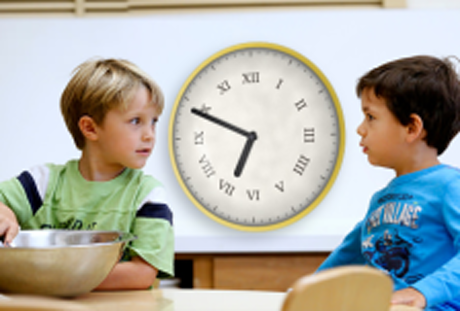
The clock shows **6:49**
